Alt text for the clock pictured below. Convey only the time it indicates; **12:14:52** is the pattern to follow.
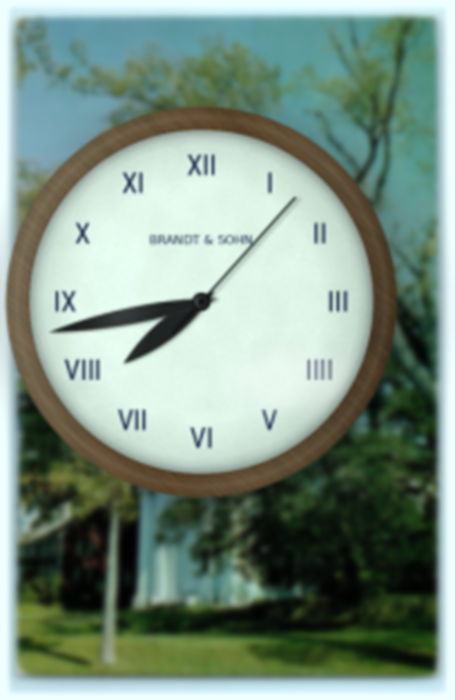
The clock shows **7:43:07**
